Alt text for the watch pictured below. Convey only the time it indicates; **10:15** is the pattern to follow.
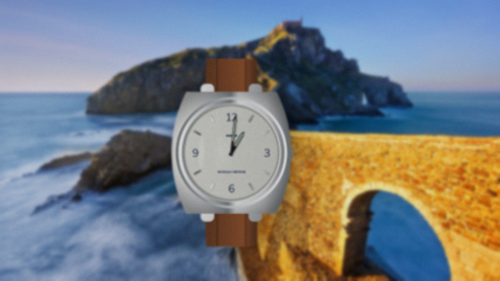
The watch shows **1:01**
